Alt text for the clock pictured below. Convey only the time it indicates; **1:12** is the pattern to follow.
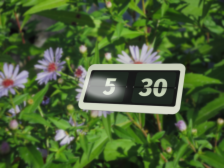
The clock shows **5:30**
